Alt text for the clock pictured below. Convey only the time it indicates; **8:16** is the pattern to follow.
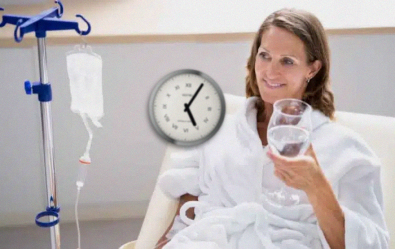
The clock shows **5:05**
